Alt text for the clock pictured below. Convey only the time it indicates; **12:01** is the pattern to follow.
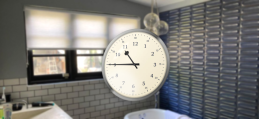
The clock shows **10:45**
